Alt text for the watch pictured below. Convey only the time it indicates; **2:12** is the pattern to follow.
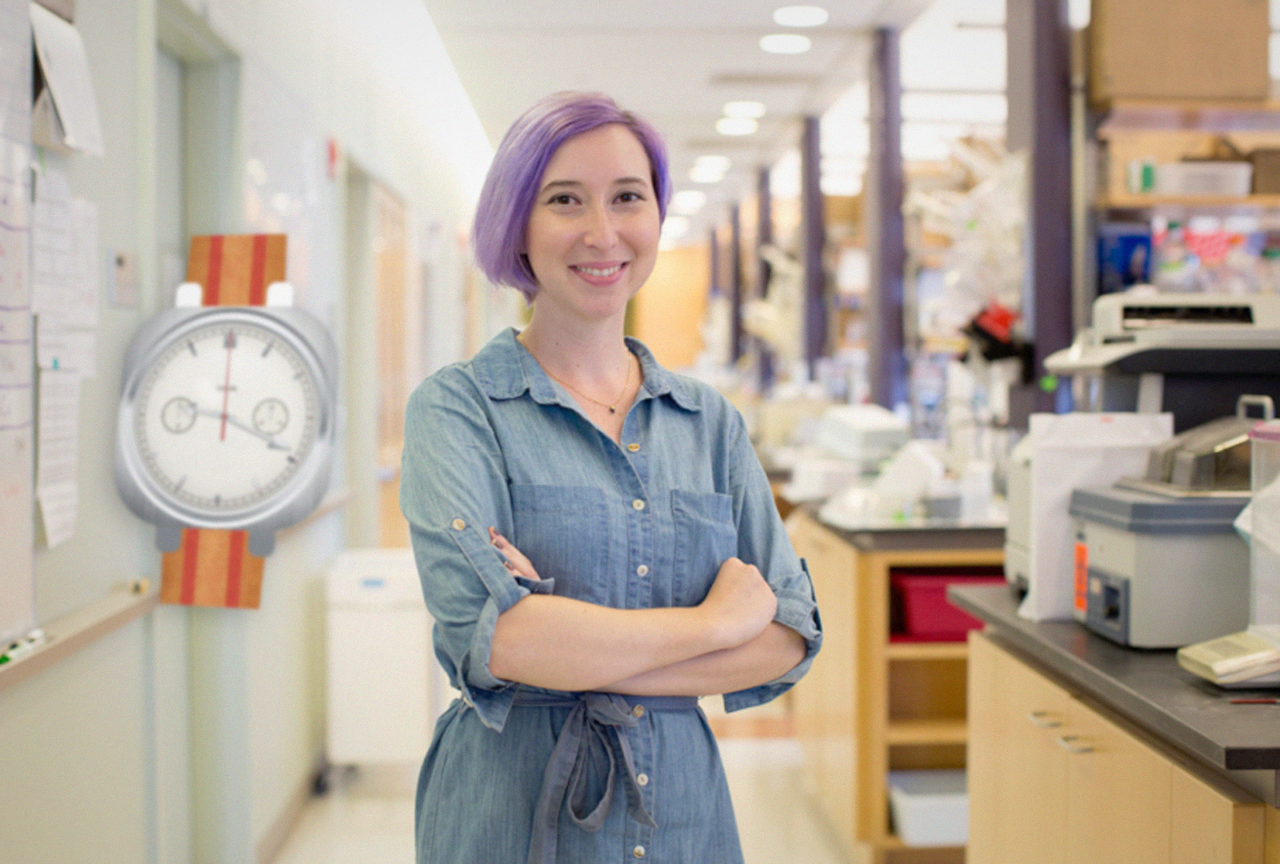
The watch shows **9:19**
